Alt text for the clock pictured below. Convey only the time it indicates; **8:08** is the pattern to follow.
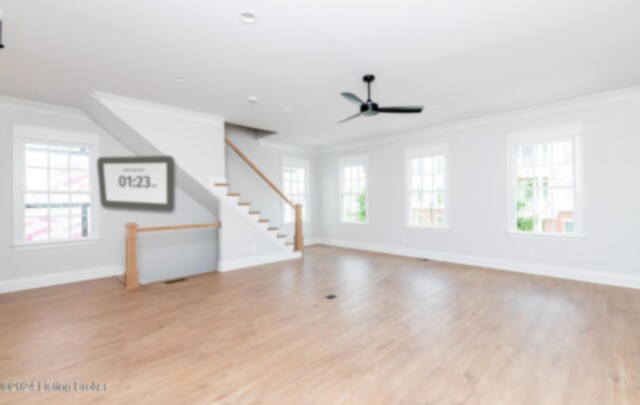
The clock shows **1:23**
